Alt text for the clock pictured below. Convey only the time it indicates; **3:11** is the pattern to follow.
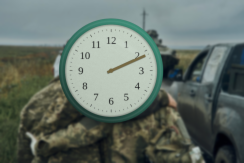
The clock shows **2:11**
